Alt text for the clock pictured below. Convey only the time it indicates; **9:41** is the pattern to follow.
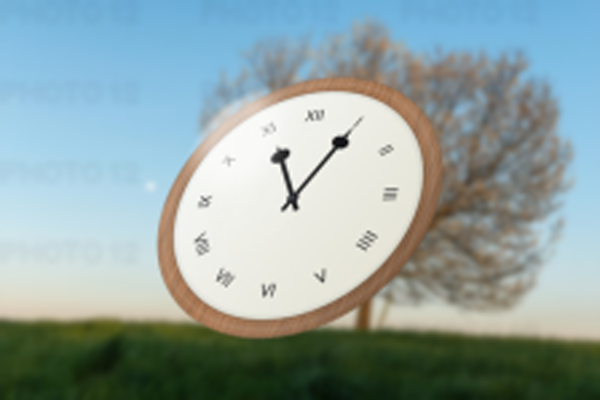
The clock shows **11:05**
